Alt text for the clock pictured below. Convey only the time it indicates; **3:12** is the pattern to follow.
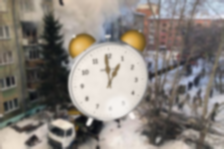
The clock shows **12:59**
